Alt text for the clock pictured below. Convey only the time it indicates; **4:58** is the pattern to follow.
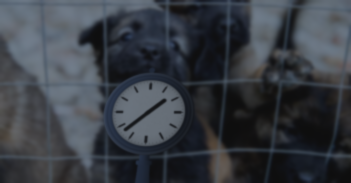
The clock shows **1:38**
